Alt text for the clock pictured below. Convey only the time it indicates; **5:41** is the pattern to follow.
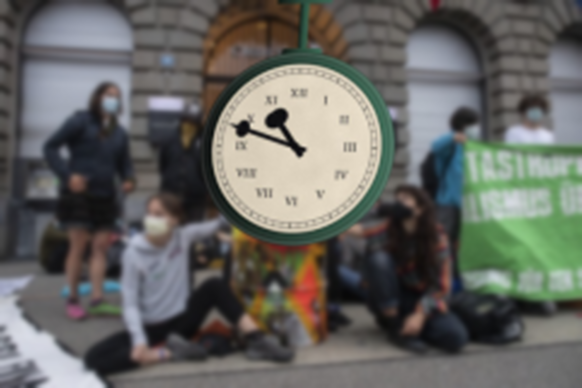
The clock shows **10:48**
